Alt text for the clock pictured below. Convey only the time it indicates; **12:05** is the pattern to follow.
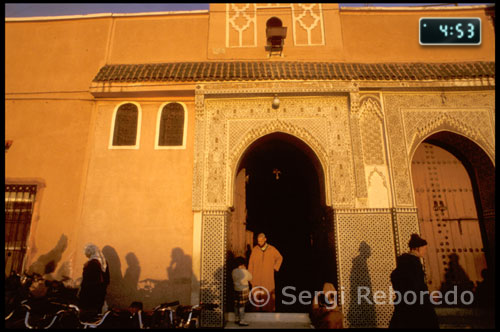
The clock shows **4:53**
